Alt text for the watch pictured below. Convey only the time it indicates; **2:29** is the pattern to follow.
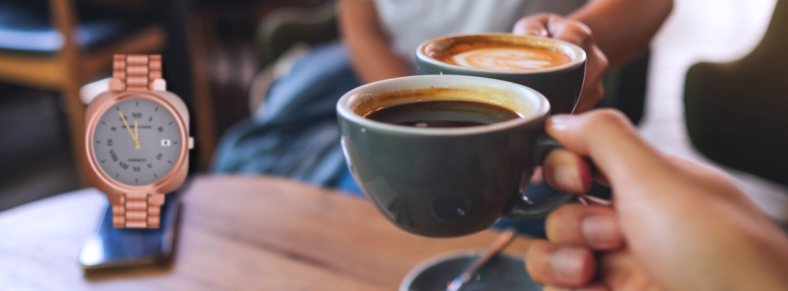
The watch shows **11:55**
